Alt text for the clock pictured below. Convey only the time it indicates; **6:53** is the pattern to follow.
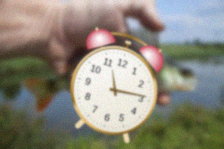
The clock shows **11:14**
